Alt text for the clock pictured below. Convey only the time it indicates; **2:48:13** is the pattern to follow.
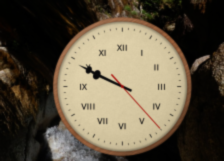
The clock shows **9:49:23**
